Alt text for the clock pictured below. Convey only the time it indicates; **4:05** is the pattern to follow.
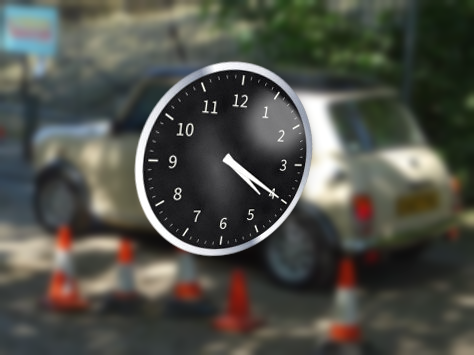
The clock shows **4:20**
